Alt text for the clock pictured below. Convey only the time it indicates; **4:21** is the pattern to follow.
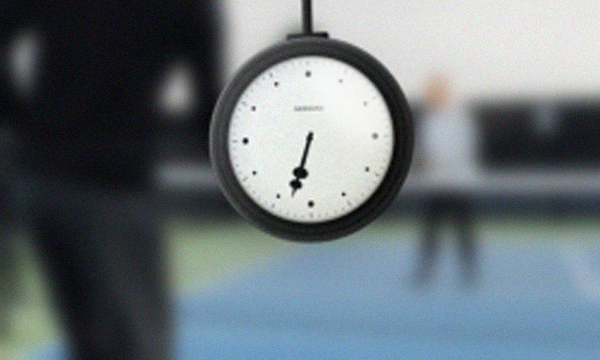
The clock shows **6:33**
